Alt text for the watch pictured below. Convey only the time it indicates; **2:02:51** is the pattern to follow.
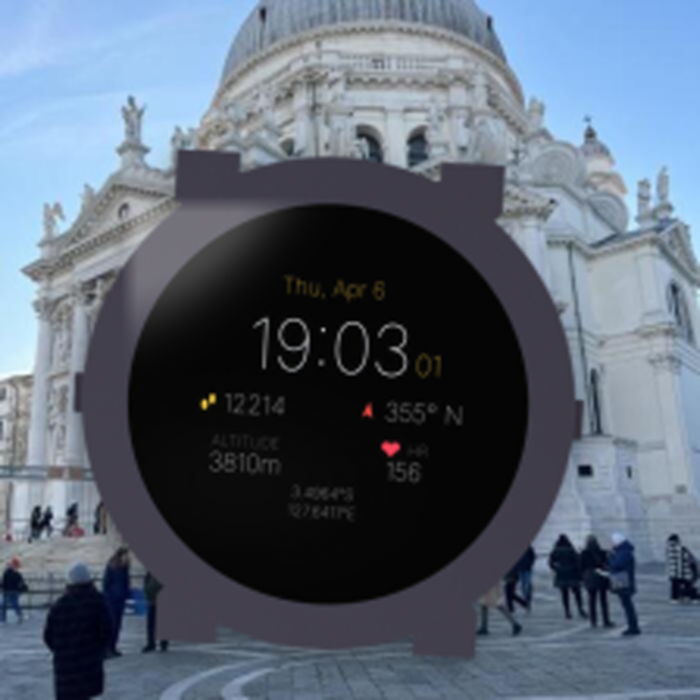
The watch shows **19:03:01**
